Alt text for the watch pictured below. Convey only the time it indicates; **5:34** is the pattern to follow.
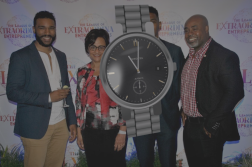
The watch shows **11:01**
